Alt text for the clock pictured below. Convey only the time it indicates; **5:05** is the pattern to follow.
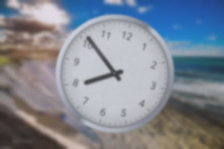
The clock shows **7:51**
